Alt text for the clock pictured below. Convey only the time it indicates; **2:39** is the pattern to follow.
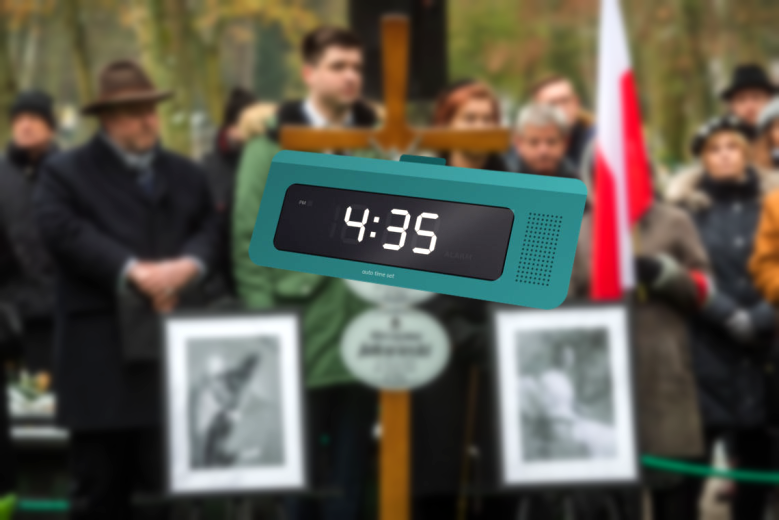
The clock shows **4:35**
